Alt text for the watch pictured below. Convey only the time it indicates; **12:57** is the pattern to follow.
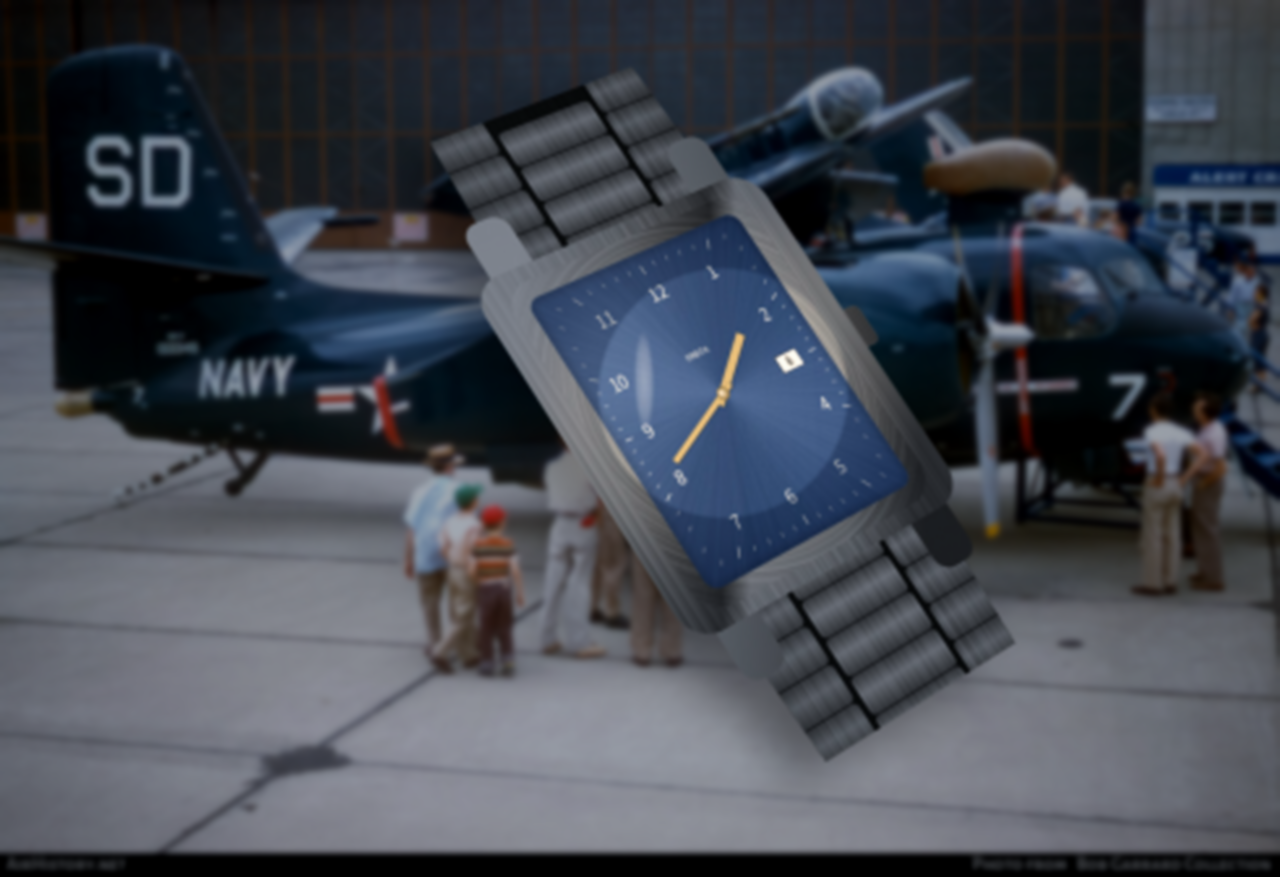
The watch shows **1:41**
